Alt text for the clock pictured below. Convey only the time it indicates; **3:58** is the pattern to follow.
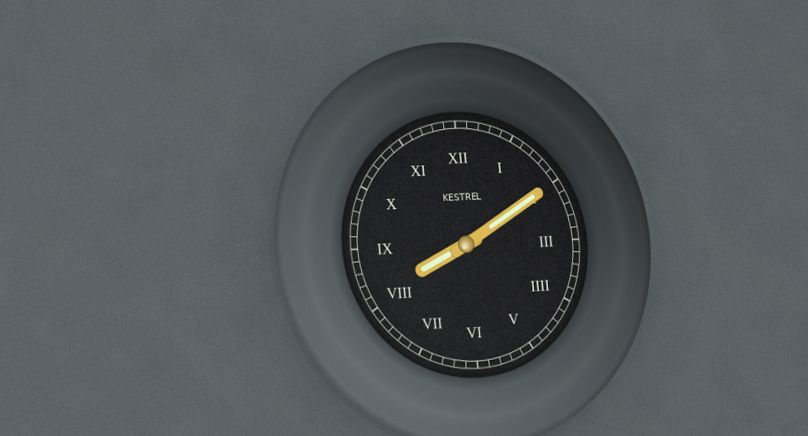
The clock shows **8:10**
